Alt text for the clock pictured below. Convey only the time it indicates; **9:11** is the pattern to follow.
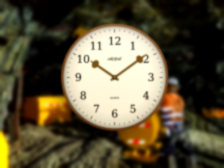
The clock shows **10:09**
